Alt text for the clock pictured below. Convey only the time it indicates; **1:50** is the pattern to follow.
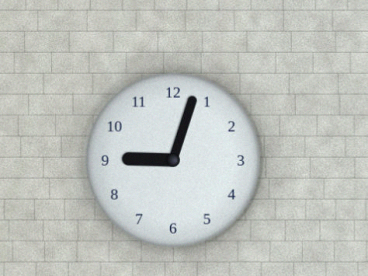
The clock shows **9:03**
